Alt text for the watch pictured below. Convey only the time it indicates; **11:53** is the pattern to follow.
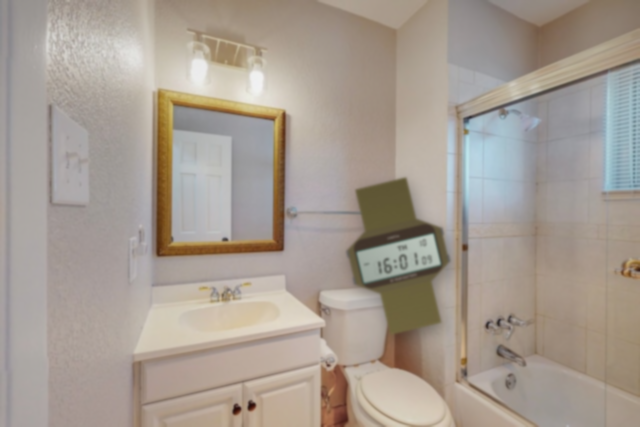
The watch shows **16:01**
